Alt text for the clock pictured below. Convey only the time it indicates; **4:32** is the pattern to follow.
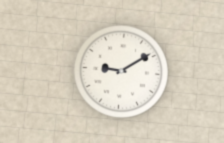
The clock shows **9:09**
